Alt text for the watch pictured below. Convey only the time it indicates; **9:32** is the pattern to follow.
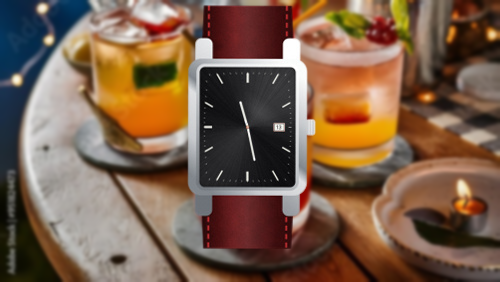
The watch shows **11:28**
